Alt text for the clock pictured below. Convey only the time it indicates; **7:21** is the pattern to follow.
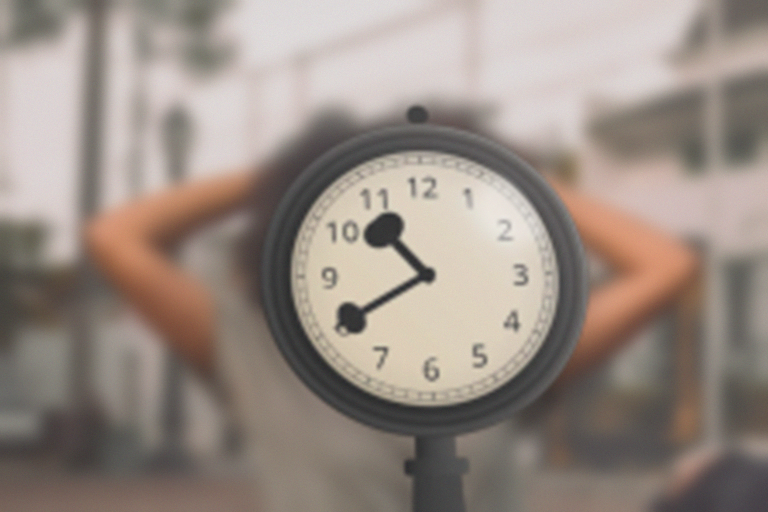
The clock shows **10:40**
